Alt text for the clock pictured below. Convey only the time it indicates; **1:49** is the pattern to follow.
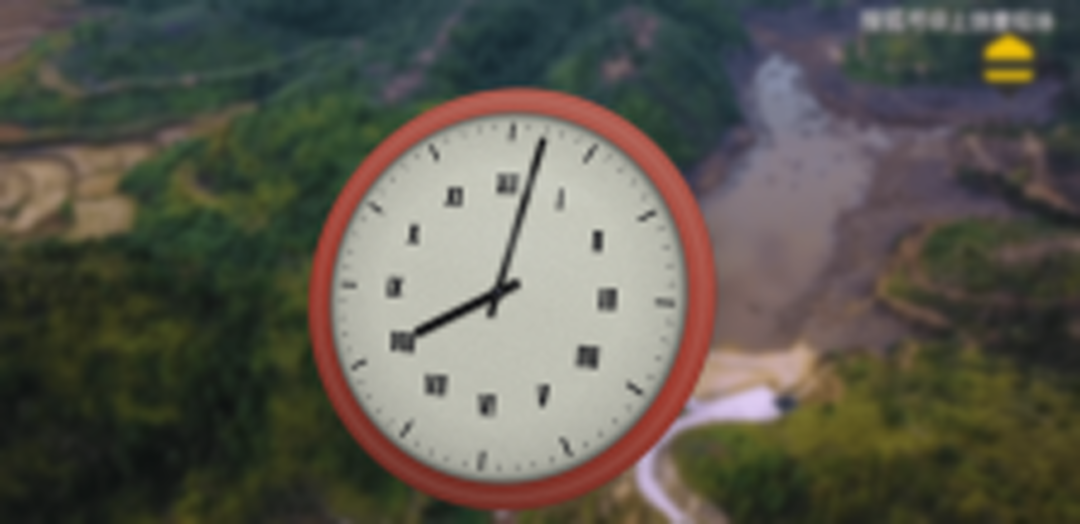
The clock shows **8:02**
